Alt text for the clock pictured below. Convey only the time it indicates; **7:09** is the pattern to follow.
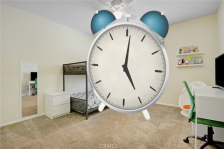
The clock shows **5:01**
